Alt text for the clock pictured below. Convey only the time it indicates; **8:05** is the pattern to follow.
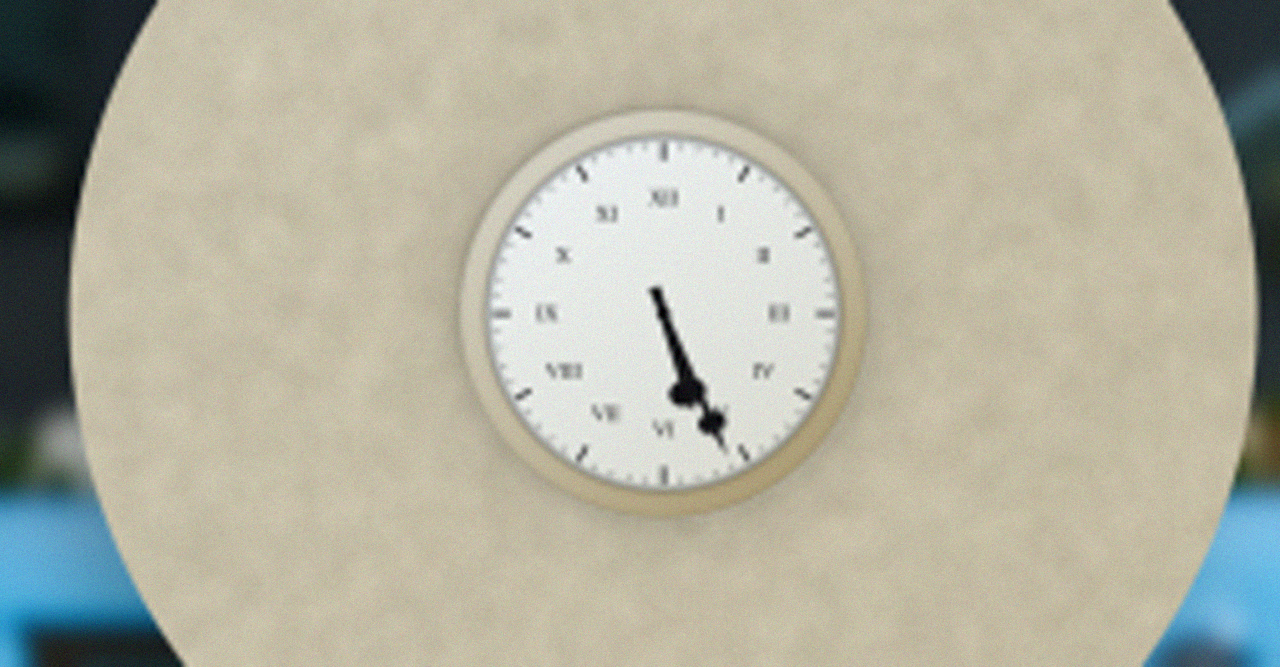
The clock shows **5:26**
